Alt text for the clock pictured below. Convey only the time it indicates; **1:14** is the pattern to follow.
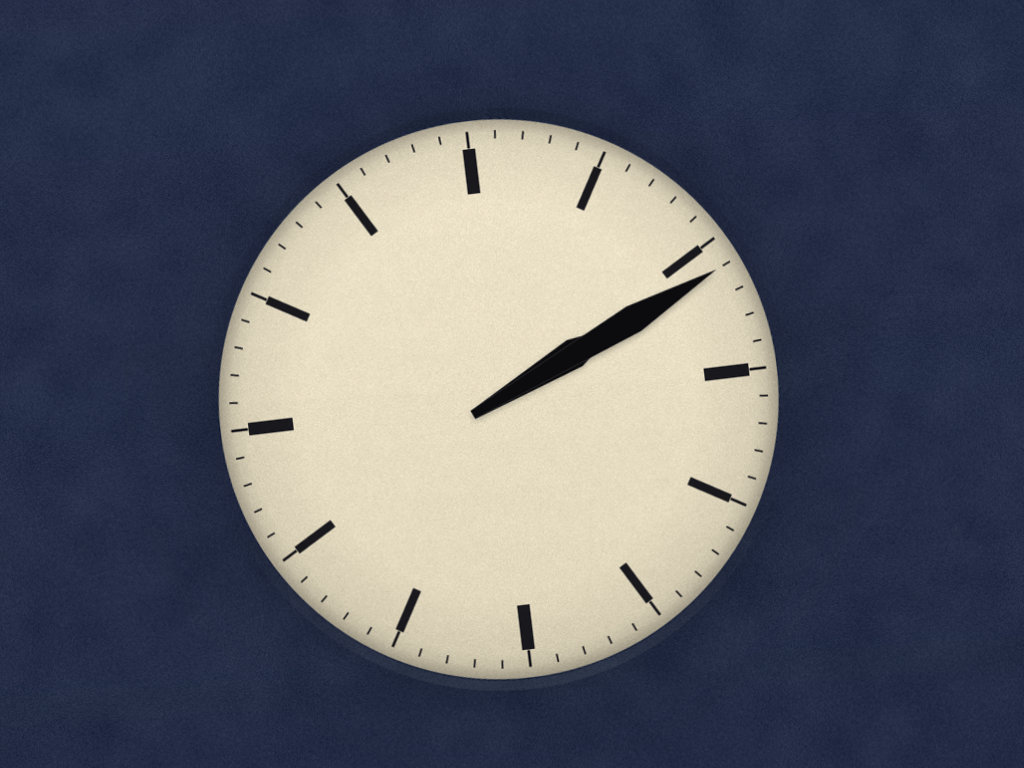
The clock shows **2:11**
